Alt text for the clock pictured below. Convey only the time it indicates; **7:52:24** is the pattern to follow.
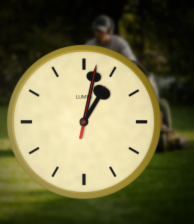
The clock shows **1:02:02**
